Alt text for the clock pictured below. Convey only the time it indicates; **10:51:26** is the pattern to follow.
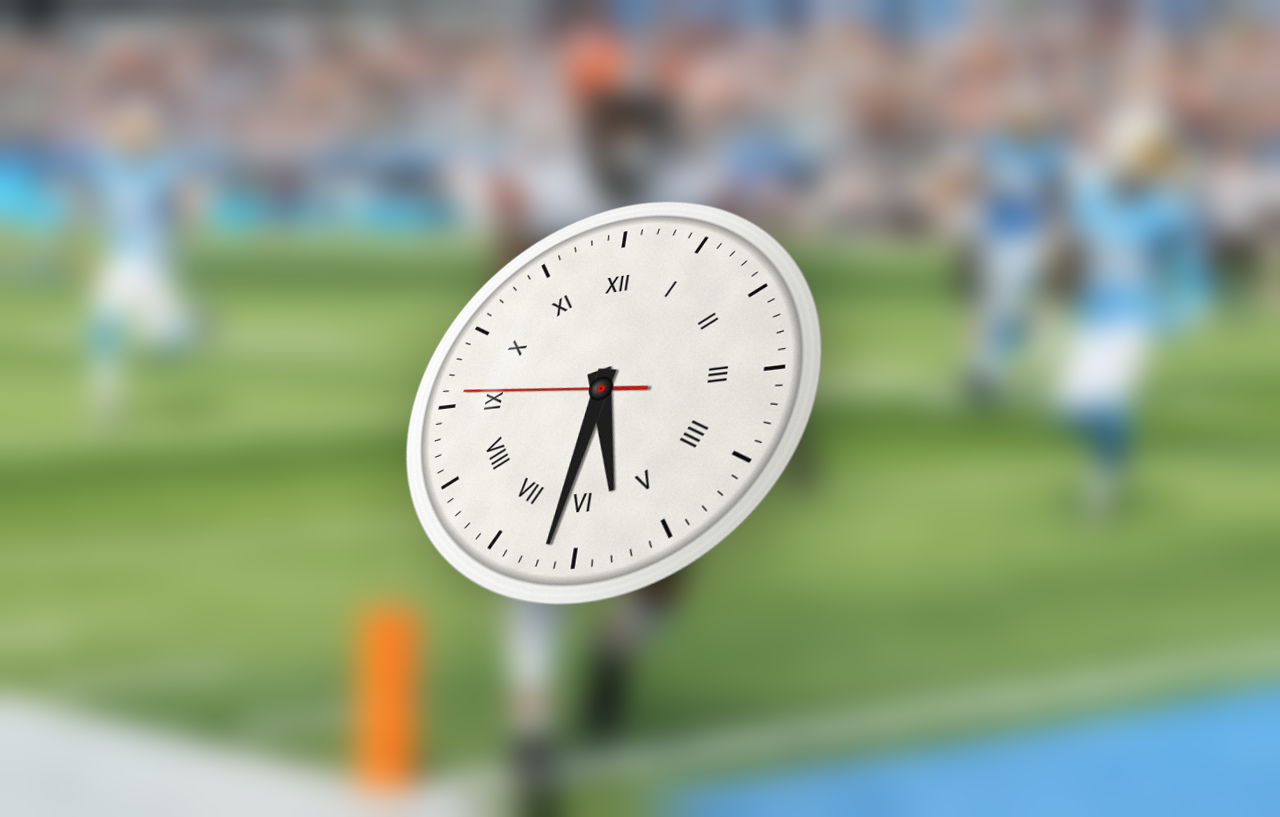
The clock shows **5:31:46**
